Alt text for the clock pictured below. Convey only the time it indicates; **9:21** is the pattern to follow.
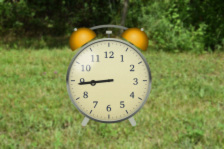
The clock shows **8:44**
